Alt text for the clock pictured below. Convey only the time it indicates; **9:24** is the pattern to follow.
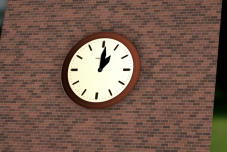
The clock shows **1:01**
